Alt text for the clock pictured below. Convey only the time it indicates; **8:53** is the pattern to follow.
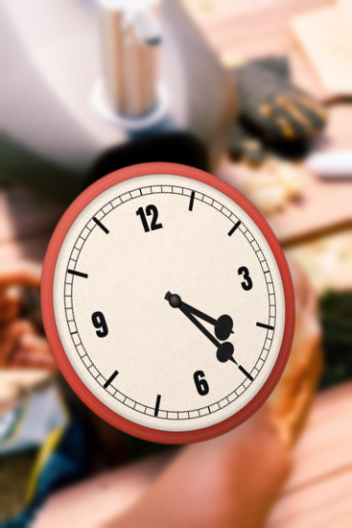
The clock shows **4:25**
